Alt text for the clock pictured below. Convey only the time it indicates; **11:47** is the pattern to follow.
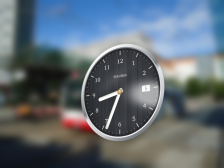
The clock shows **8:34**
